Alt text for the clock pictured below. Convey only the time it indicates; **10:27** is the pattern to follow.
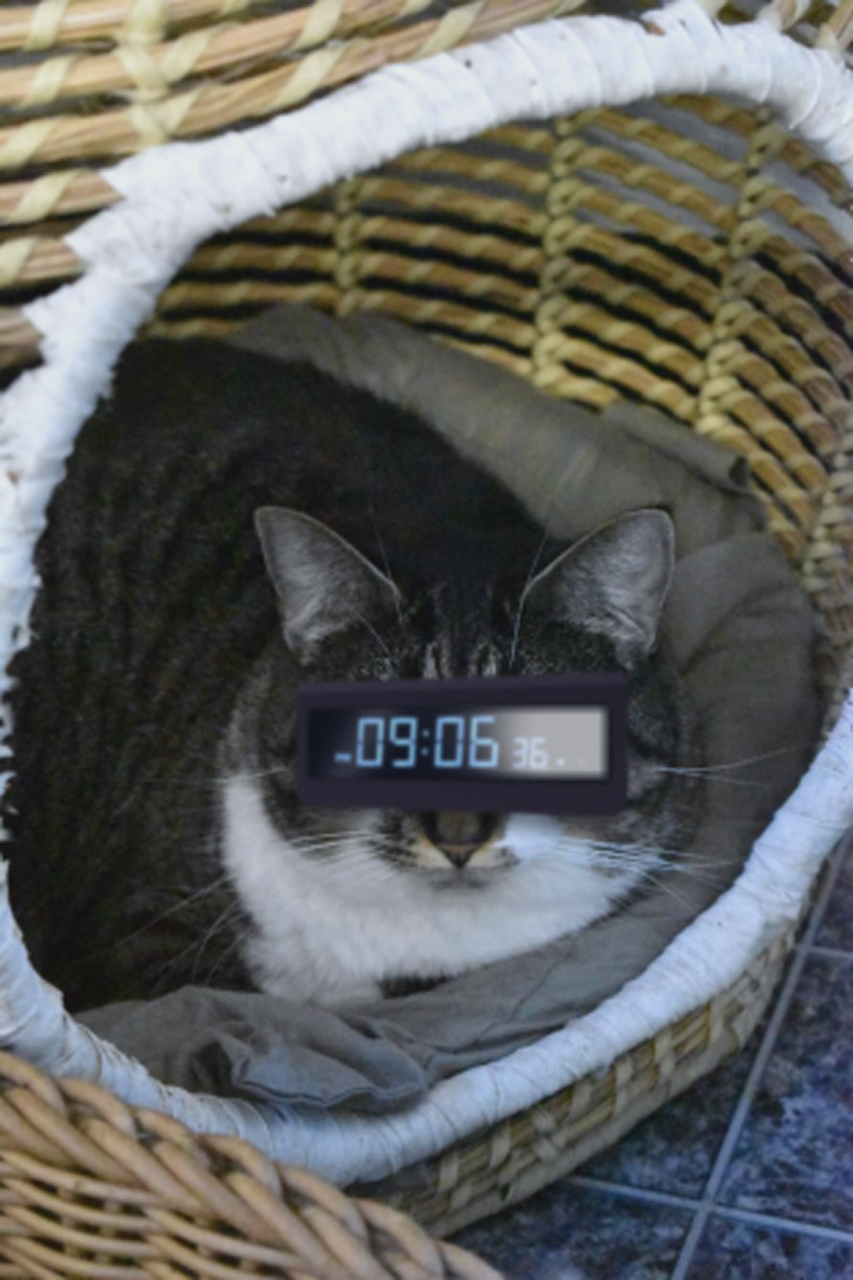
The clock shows **9:06**
